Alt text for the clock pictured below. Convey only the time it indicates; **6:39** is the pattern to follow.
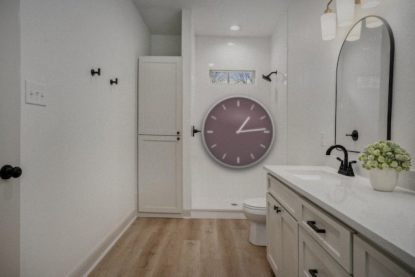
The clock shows **1:14**
